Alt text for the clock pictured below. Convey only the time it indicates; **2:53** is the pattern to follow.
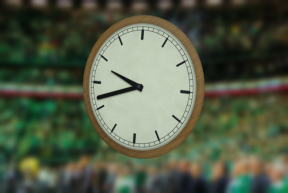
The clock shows **9:42**
